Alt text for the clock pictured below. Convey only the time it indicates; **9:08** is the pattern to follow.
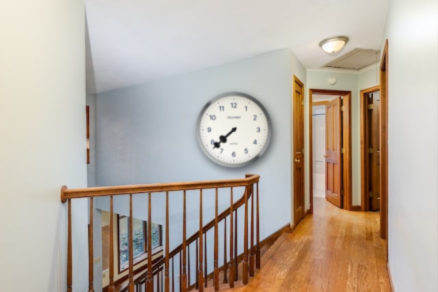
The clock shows **7:38**
